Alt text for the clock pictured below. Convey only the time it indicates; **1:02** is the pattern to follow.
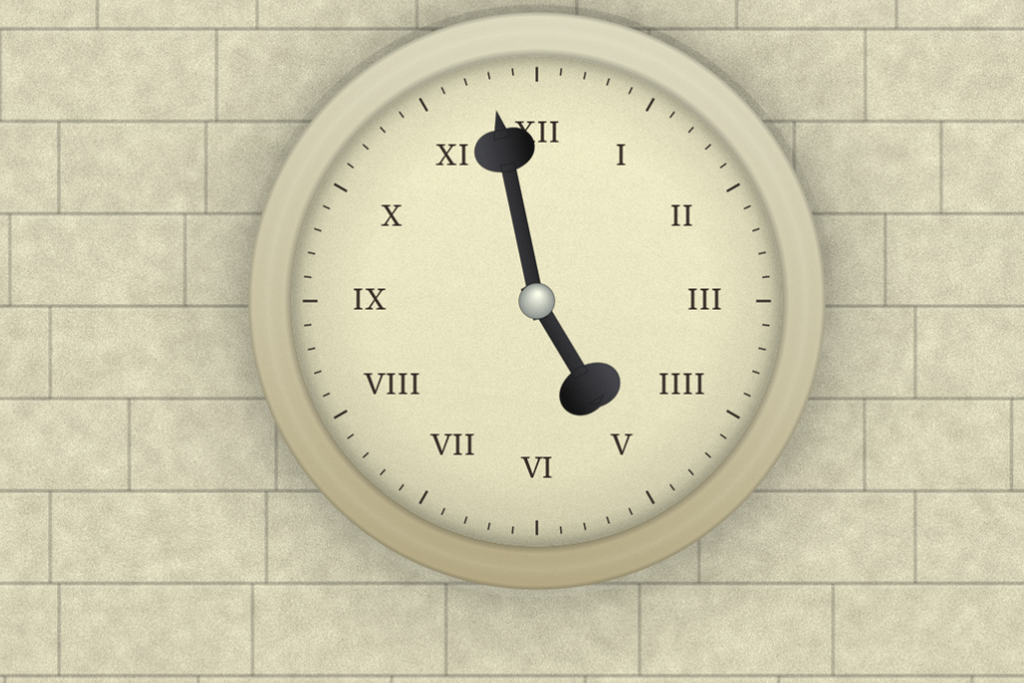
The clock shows **4:58**
